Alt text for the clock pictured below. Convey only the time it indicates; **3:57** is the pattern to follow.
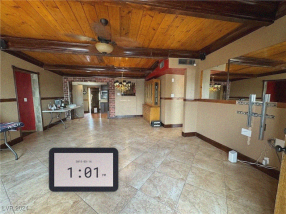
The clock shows **1:01**
